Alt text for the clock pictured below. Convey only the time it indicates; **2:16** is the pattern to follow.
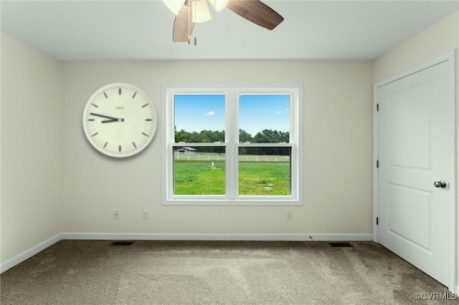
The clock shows **8:47**
